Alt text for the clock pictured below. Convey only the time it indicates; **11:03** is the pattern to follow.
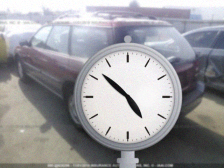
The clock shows **4:52**
